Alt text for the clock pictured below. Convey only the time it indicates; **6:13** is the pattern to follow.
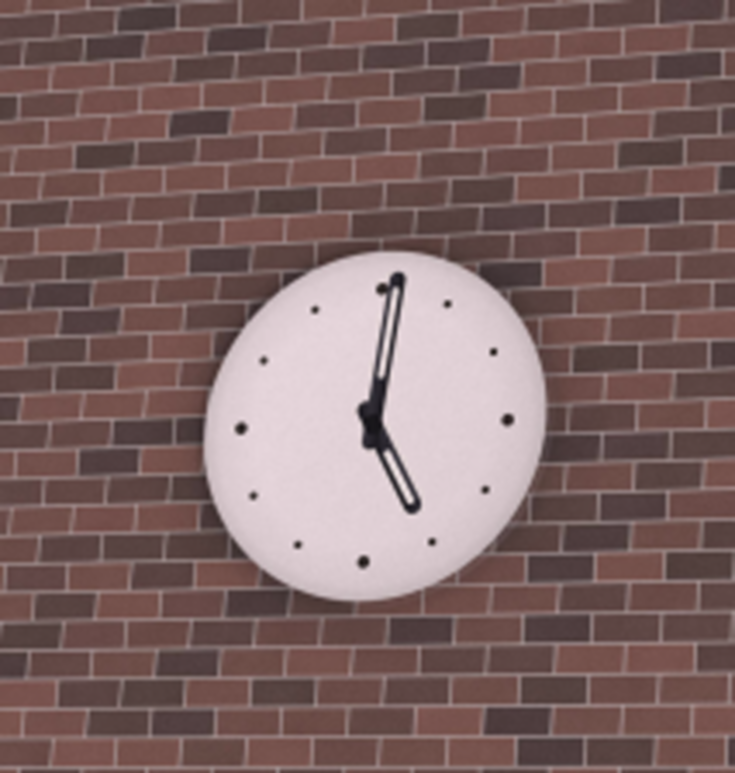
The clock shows **5:01**
